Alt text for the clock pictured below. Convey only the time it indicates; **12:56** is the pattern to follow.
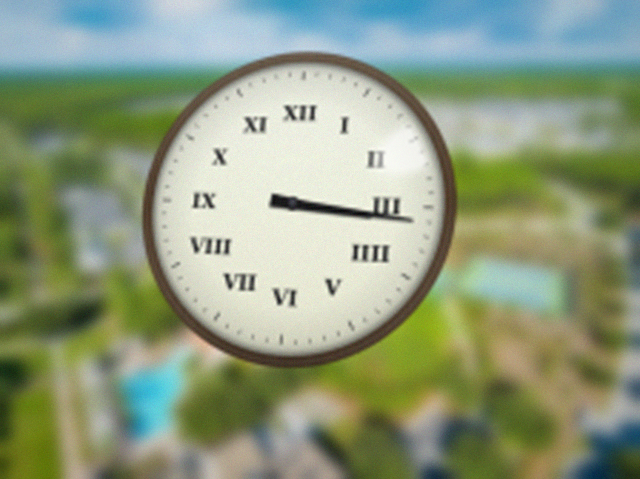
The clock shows **3:16**
